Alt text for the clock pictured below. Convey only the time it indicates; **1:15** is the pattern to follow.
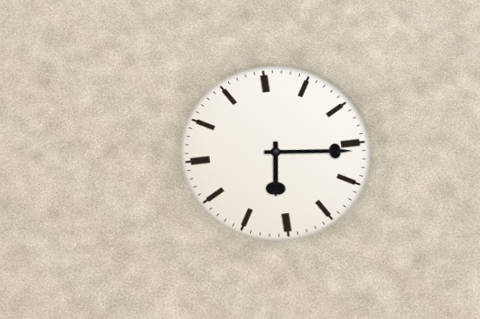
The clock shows **6:16**
